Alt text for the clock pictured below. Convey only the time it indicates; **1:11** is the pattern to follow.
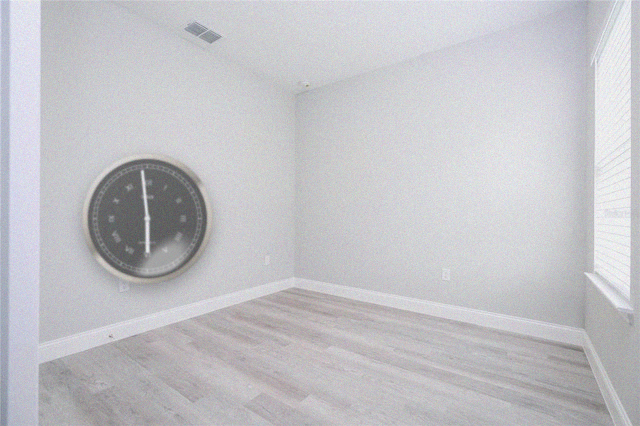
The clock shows **5:59**
